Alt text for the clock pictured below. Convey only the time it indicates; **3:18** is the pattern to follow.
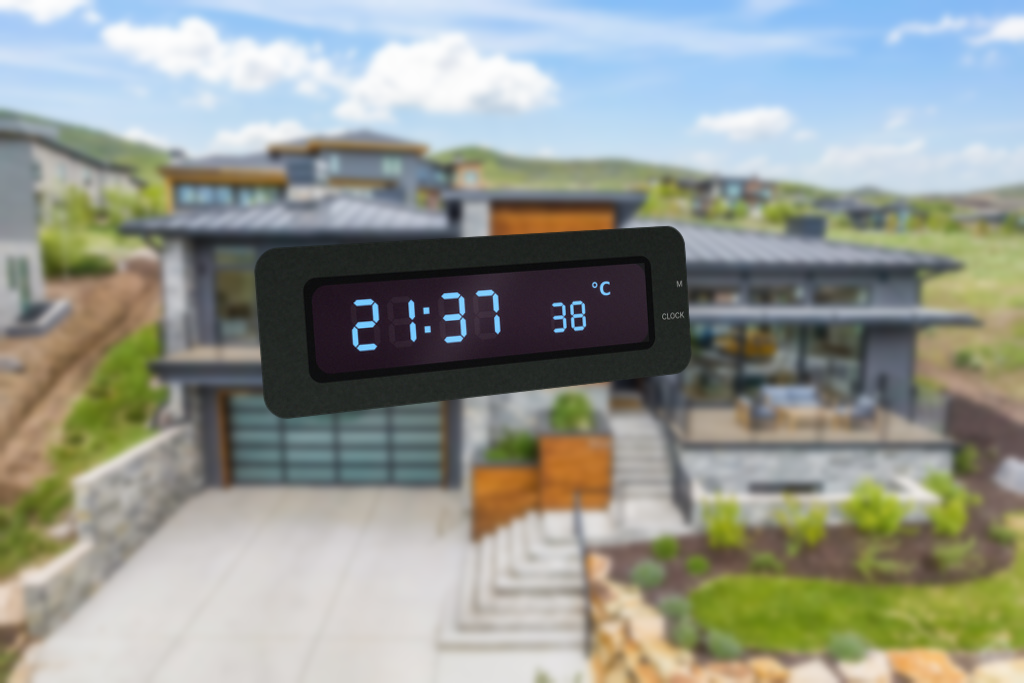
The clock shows **21:37**
